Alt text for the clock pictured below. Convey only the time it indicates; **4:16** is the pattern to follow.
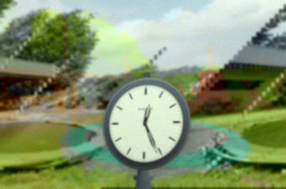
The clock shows **12:26**
